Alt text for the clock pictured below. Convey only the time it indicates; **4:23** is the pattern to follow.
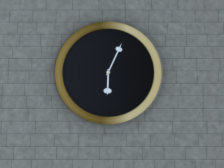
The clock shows **6:04**
